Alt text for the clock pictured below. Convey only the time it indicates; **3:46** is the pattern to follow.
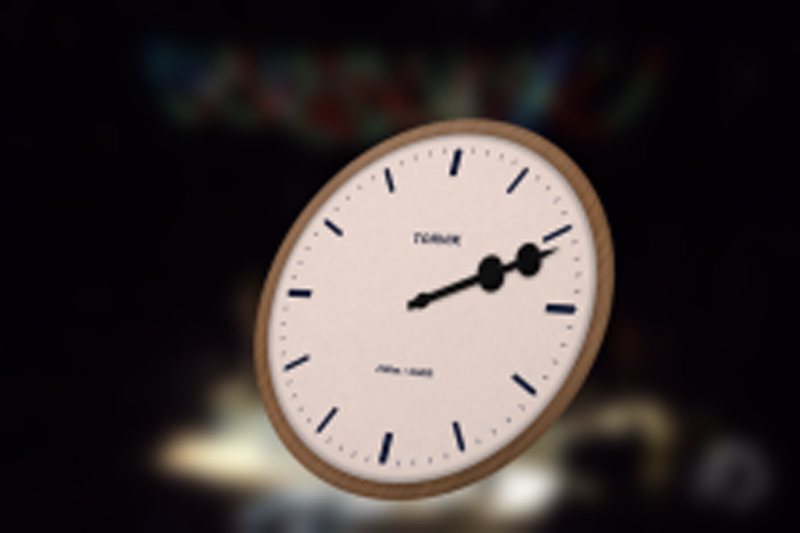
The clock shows **2:11**
